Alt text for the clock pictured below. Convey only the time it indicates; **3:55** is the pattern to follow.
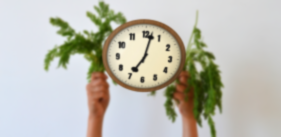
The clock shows **7:02**
